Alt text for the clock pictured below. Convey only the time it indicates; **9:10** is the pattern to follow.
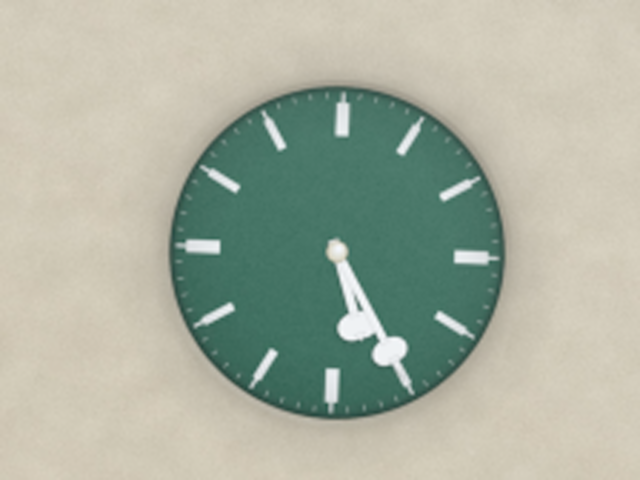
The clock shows **5:25**
